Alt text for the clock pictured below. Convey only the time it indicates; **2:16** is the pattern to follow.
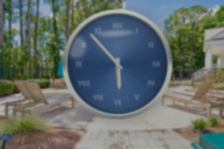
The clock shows **5:53**
